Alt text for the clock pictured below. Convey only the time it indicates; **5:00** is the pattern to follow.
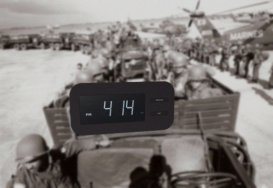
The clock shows **4:14**
